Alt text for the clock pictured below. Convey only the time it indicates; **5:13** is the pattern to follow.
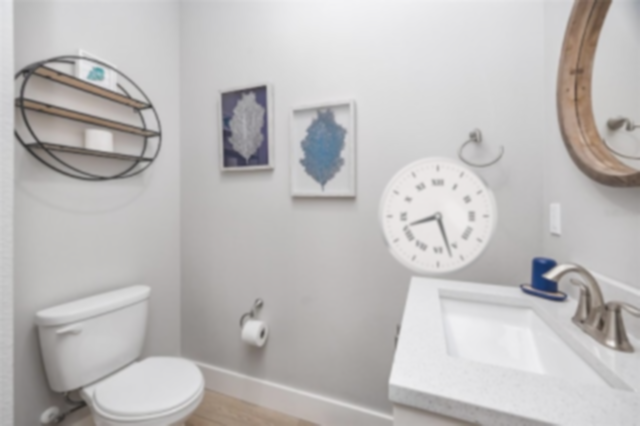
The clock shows **8:27**
